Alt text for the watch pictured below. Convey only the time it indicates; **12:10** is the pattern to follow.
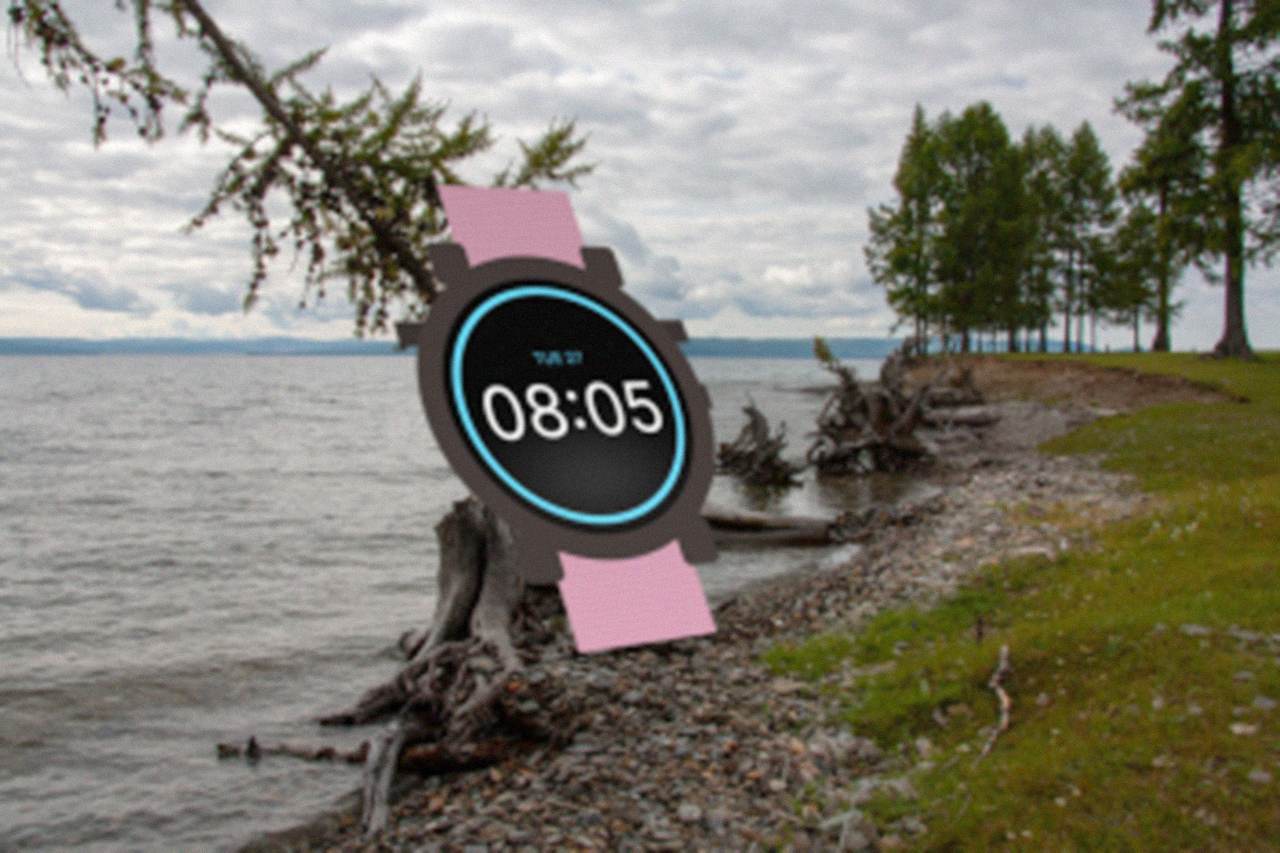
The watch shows **8:05**
